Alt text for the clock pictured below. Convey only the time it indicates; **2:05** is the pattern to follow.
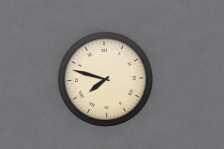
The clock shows **7:48**
